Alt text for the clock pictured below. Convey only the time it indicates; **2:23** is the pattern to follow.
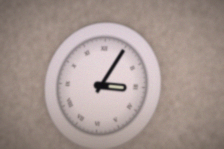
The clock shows **3:05**
